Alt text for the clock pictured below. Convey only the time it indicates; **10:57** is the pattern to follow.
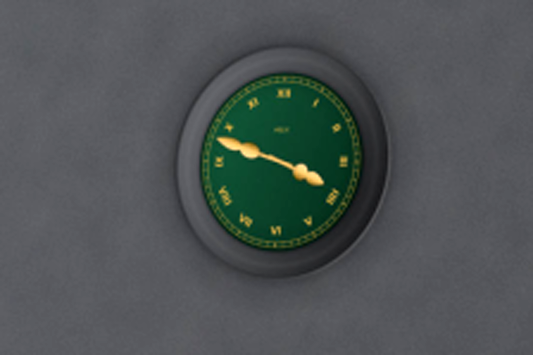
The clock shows **3:48**
